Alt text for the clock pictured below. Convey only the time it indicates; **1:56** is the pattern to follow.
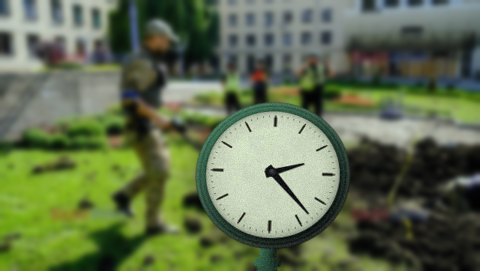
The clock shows **2:23**
